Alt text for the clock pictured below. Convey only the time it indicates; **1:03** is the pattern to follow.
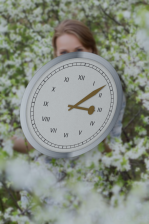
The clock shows **3:08**
